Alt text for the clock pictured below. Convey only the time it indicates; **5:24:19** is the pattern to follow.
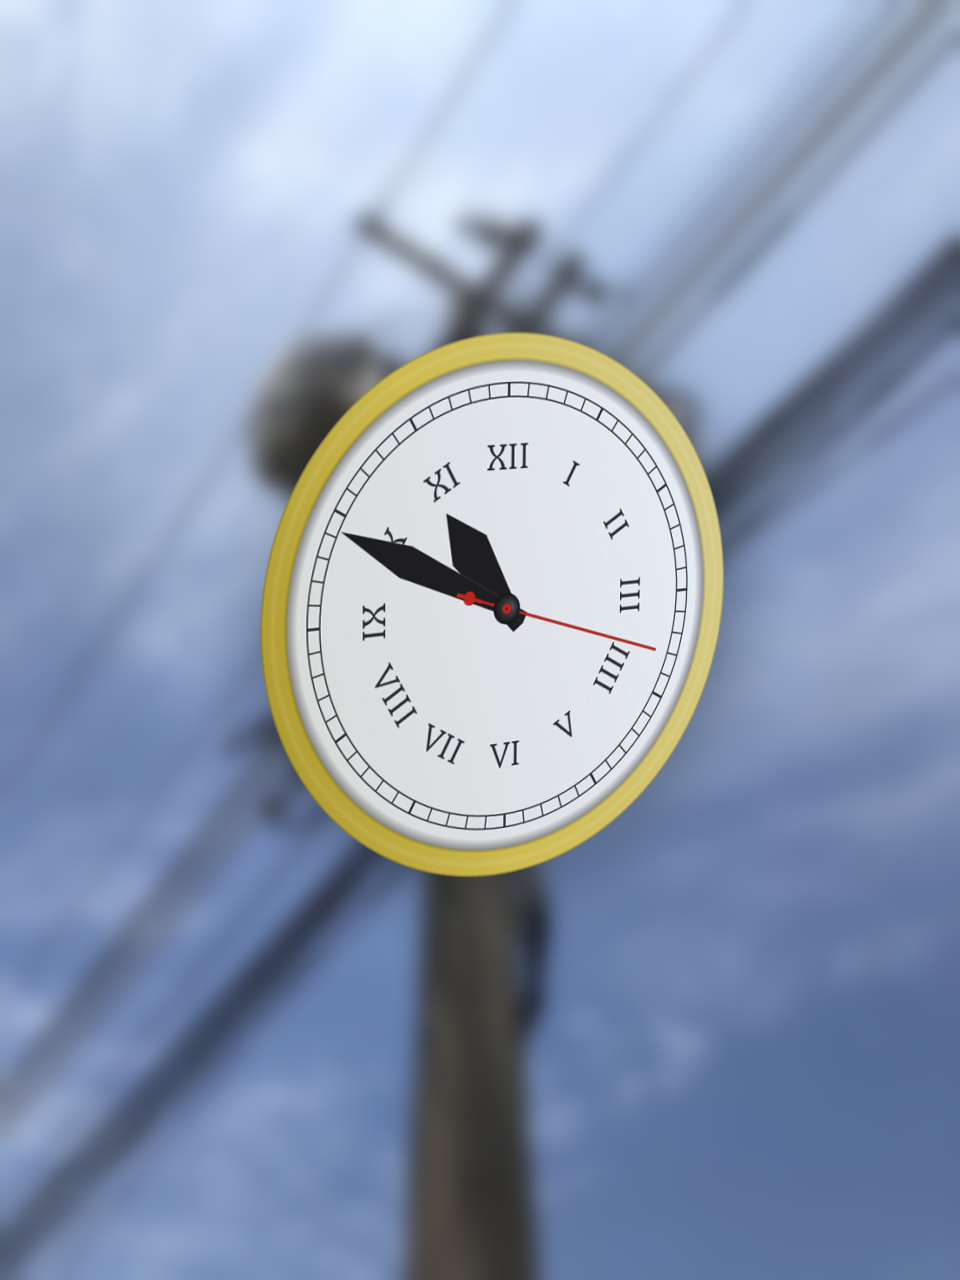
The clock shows **10:49:18**
